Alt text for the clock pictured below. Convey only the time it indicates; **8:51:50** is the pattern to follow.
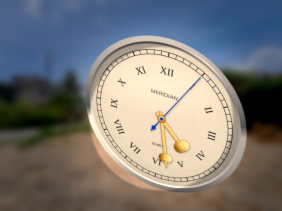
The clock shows **4:28:05**
